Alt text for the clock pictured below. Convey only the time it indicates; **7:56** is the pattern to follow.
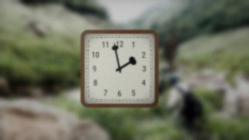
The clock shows **1:58**
